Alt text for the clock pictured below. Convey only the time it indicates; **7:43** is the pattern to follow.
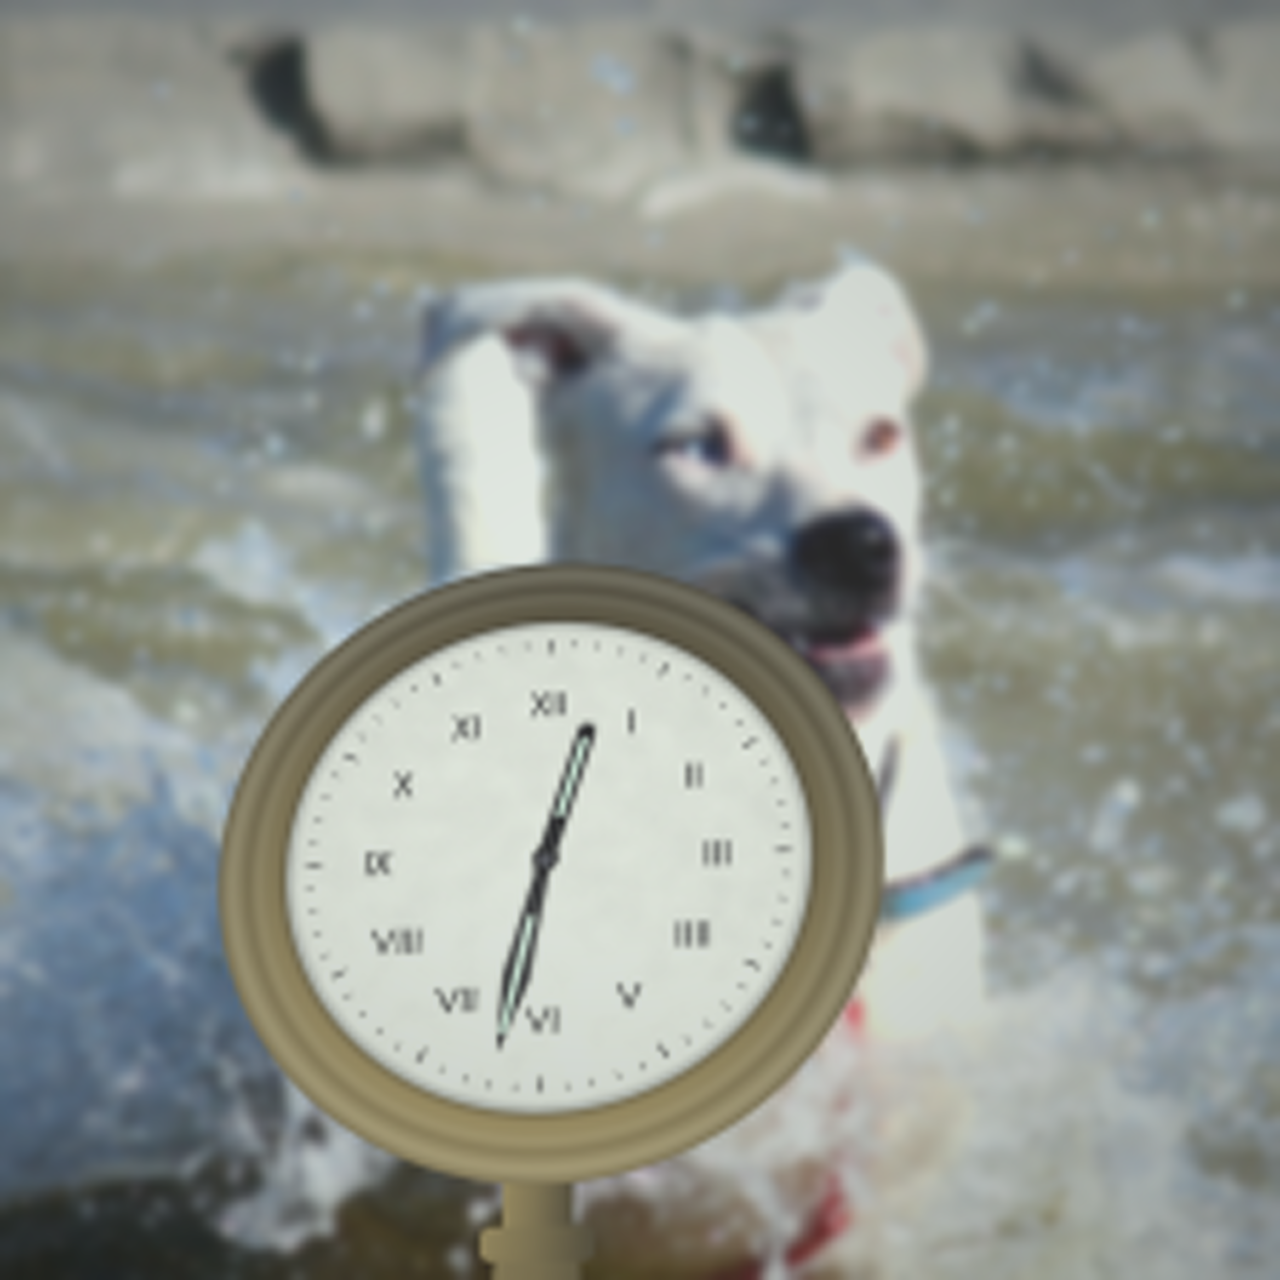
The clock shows **12:32**
